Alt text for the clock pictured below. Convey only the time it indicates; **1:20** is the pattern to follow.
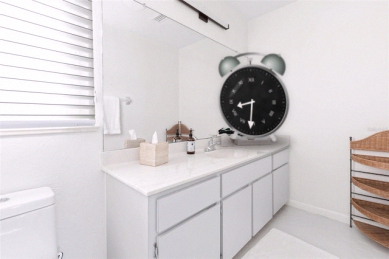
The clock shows **8:31**
